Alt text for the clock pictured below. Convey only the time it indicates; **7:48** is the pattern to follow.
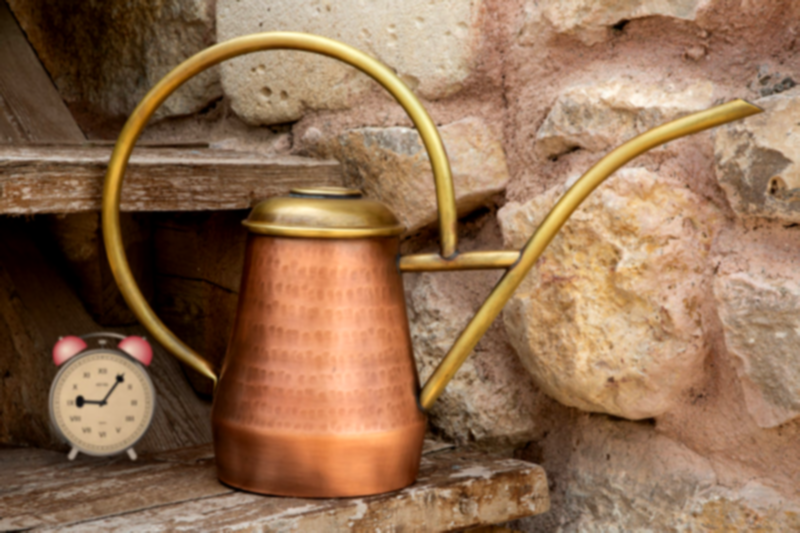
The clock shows **9:06**
